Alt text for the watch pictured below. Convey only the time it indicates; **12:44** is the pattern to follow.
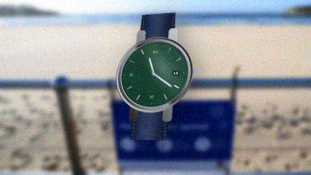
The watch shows **11:21**
